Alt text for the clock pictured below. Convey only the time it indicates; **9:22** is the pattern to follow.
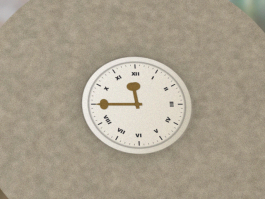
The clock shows **11:45**
